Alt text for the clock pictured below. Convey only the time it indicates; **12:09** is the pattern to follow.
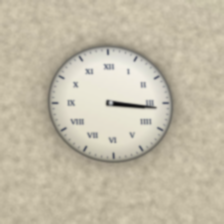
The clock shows **3:16**
